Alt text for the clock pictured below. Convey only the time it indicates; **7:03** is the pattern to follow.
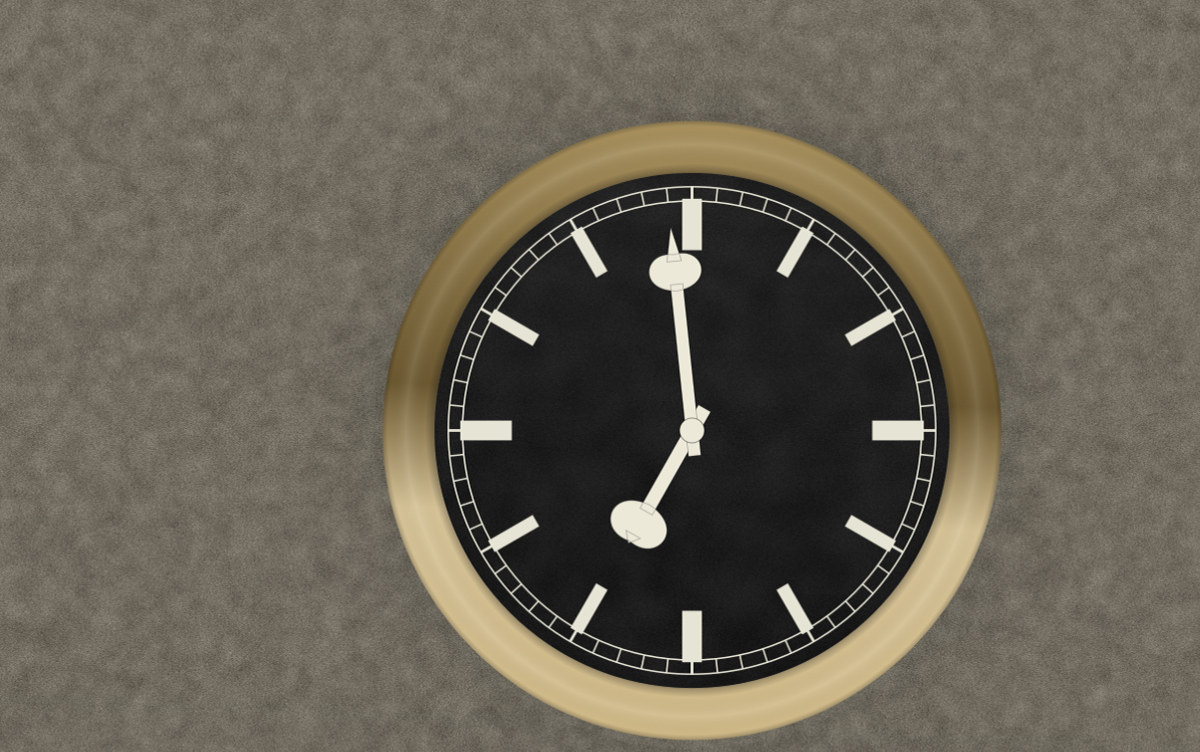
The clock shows **6:59**
